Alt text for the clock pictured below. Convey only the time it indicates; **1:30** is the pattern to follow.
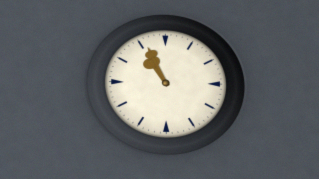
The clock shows **10:56**
